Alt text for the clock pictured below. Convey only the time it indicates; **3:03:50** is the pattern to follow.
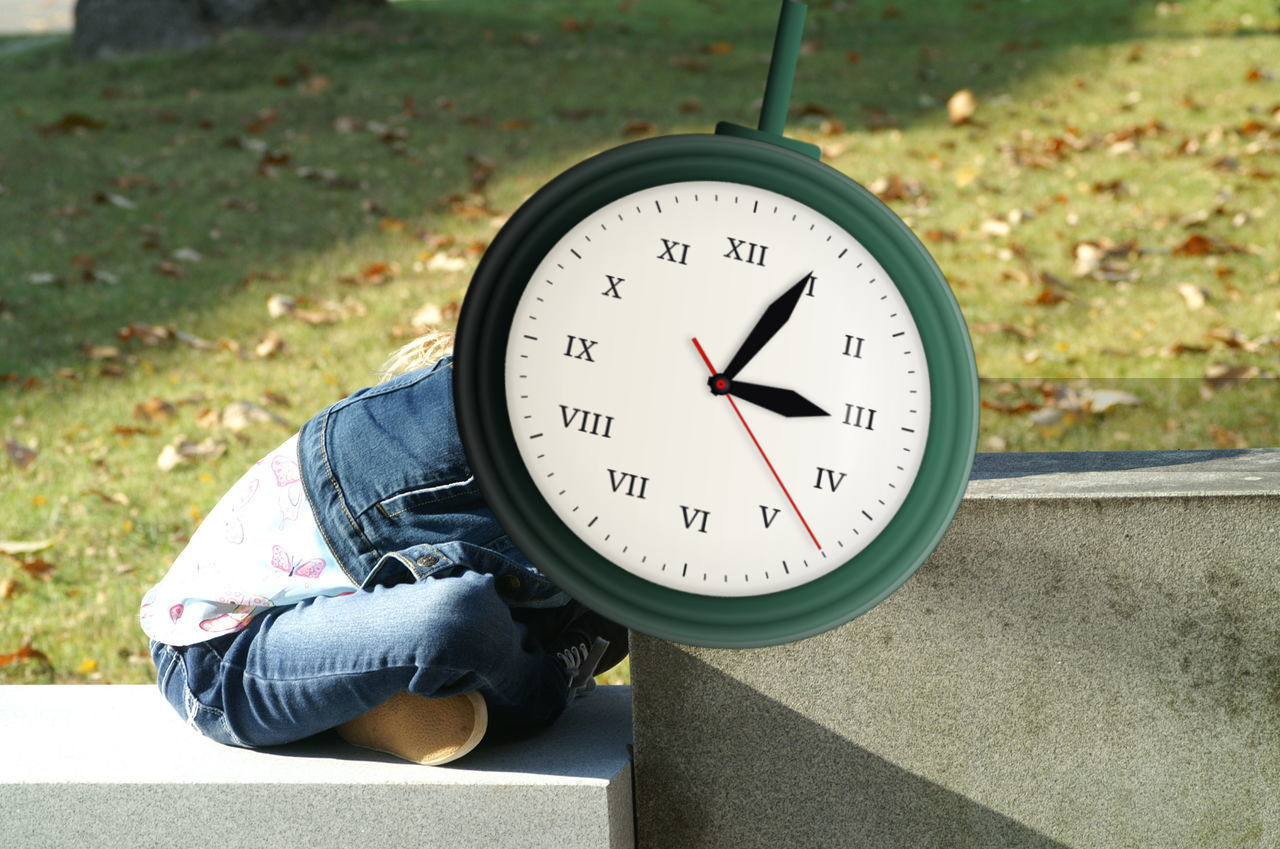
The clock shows **3:04:23**
